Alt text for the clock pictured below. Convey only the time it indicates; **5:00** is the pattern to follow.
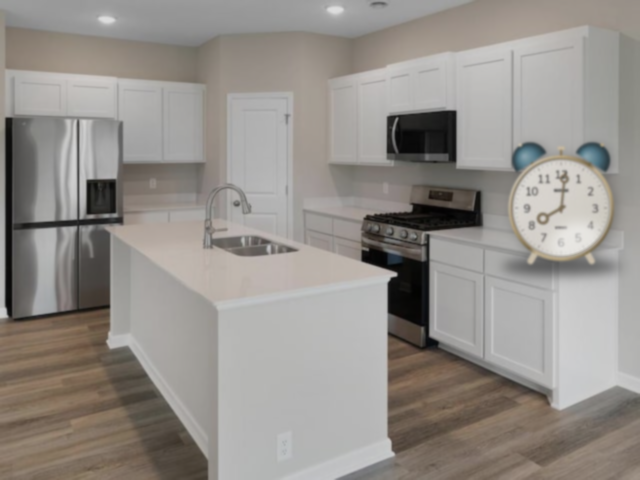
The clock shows **8:01**
